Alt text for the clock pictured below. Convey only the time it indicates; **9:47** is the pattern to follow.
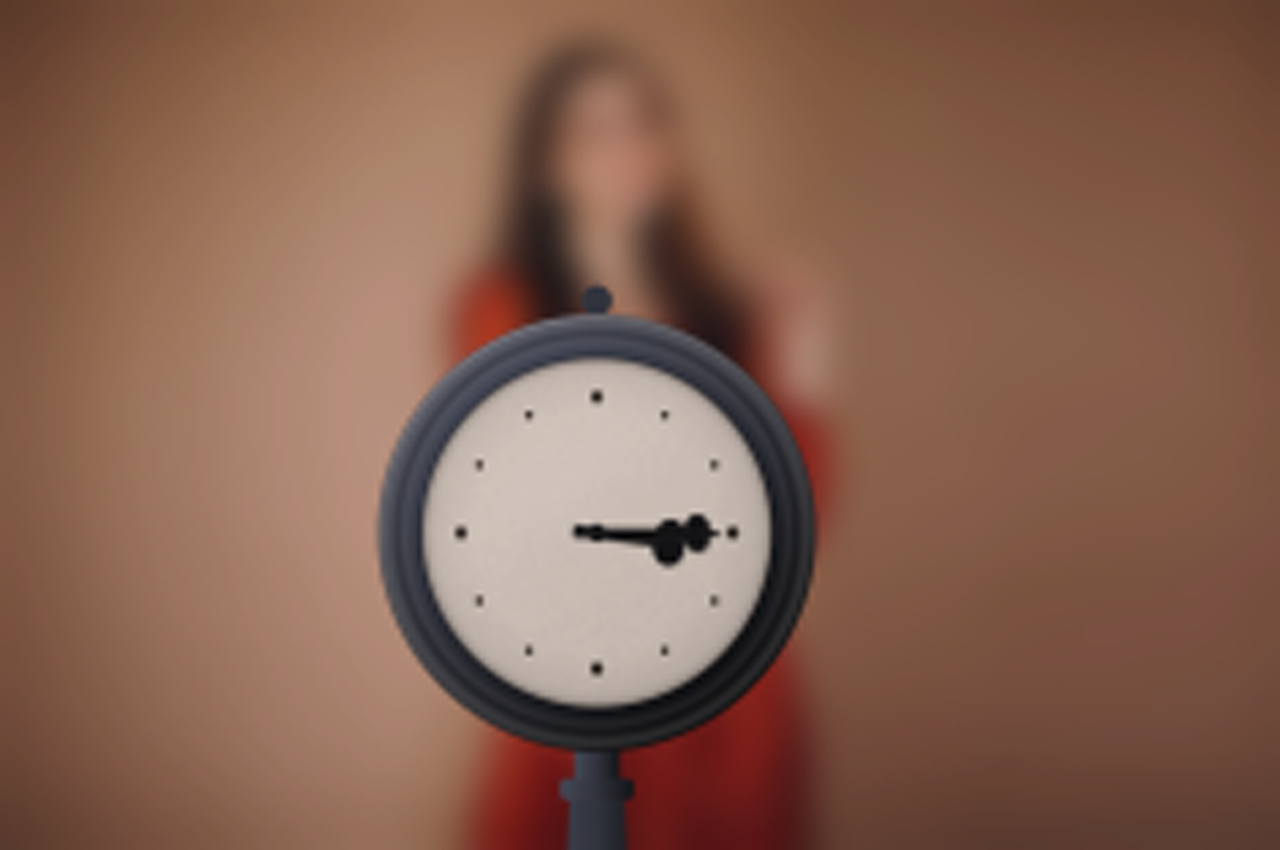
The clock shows **3:15**
